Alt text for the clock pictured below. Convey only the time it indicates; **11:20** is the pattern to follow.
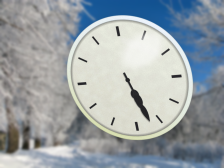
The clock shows **5:27**
